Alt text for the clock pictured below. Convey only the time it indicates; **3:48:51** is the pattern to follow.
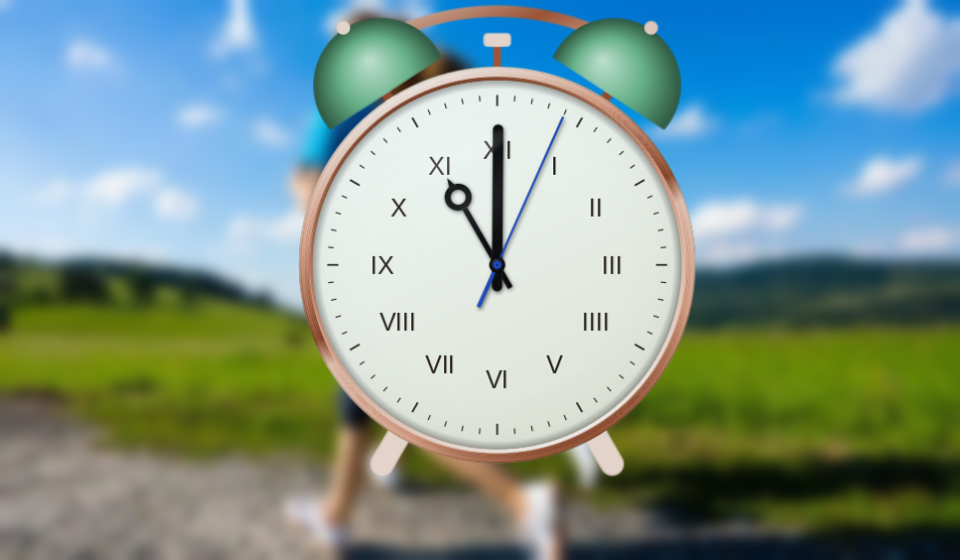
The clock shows **11:00:04**
